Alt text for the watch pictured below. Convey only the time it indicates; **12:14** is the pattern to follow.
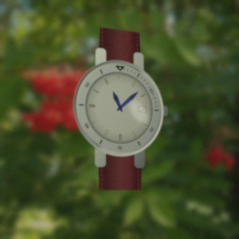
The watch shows **11:08**
